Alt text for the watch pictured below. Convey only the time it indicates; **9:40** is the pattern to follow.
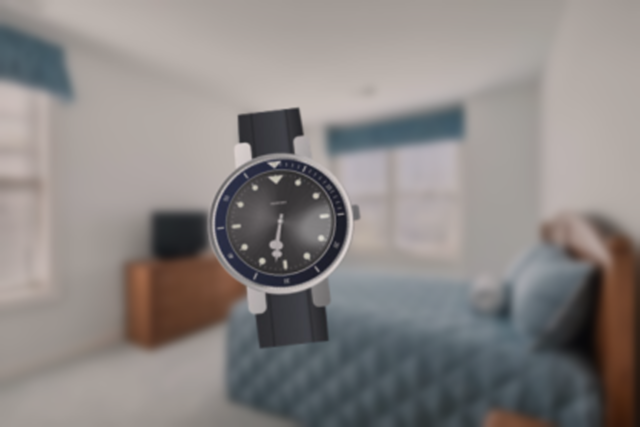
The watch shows **6:32**
